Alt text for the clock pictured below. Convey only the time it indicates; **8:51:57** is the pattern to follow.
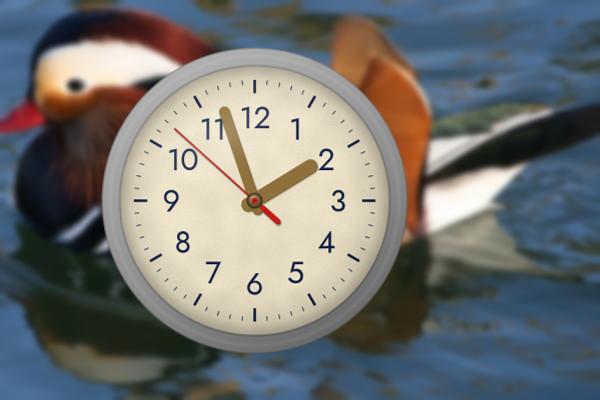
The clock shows **1:56:52**
